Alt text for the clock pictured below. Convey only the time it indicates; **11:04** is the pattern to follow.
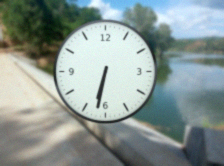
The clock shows **6:32**
